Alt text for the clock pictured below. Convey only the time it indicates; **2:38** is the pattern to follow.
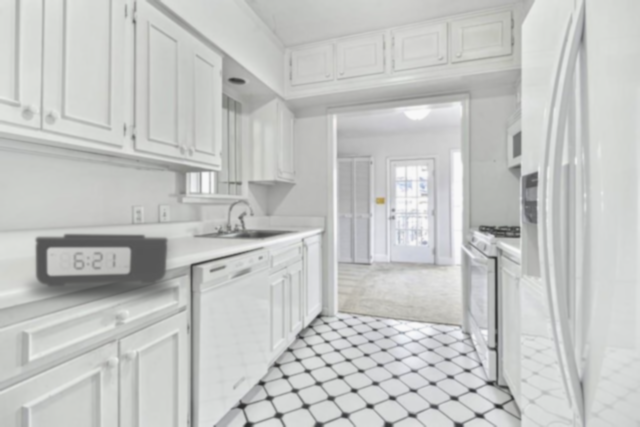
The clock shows **6:21**
